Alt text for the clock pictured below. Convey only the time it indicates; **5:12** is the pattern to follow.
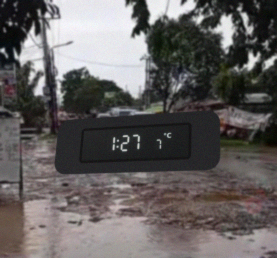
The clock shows **1:27**
